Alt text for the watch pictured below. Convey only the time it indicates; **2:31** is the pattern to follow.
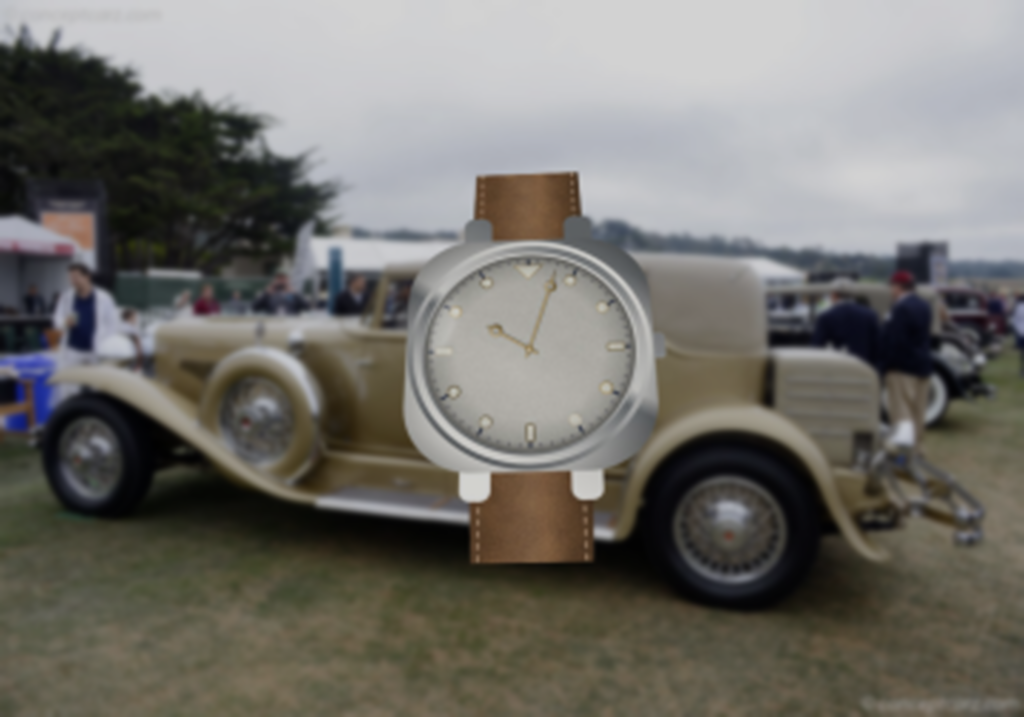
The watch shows **10:03**
